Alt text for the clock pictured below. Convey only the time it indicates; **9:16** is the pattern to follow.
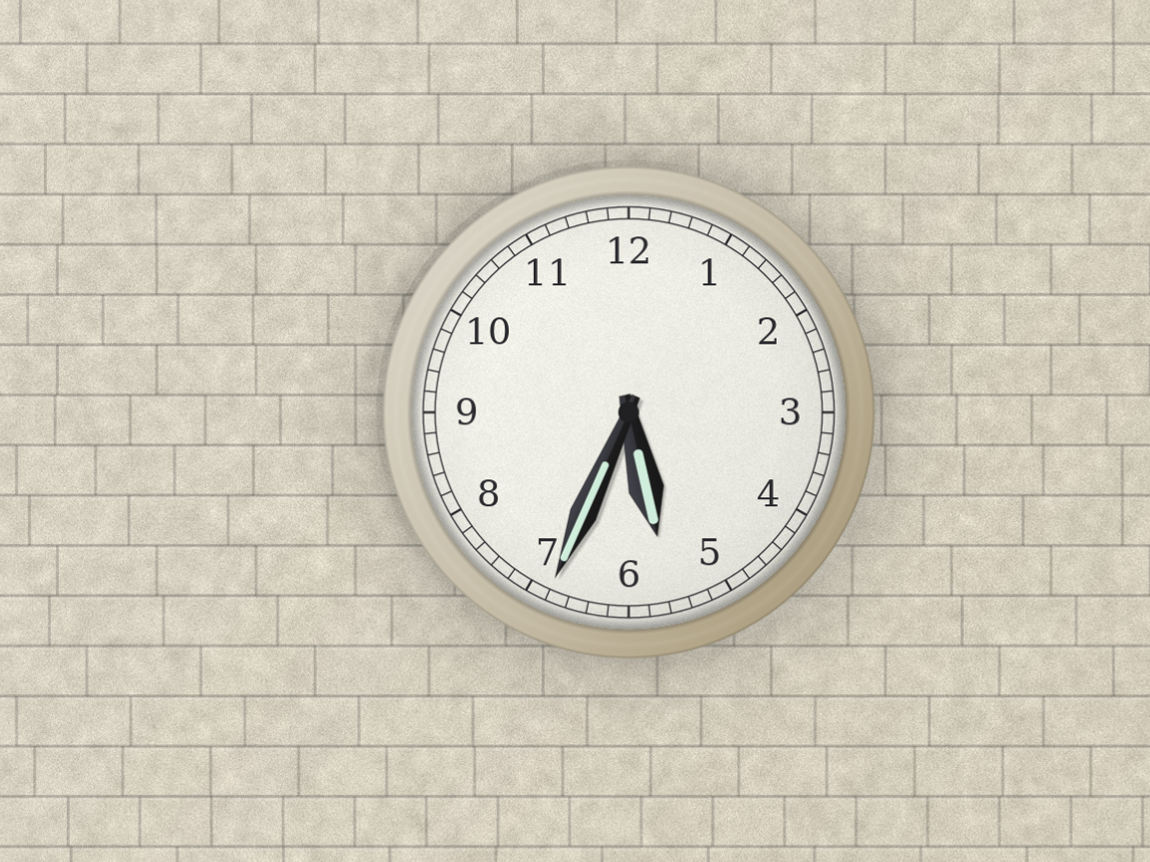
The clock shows **5:34**
